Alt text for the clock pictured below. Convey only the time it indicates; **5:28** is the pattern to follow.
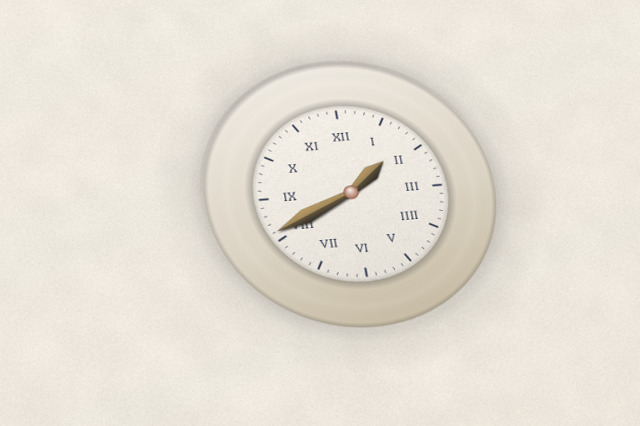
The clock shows **1:41**
